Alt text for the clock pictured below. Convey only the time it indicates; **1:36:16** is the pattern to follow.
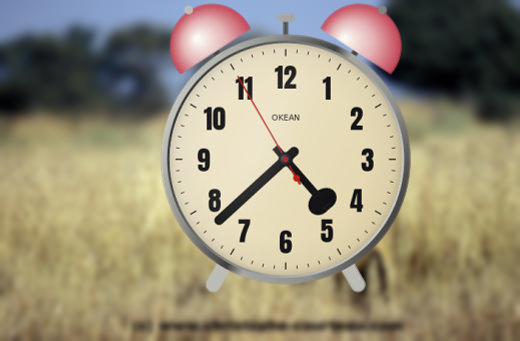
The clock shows **4:37:55**
